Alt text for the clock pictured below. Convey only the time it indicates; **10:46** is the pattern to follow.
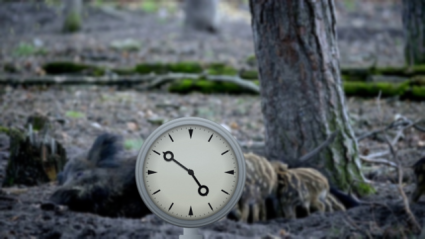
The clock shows **4:51**
